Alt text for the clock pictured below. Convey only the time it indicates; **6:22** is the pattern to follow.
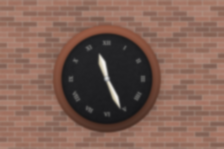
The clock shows **11:26**
